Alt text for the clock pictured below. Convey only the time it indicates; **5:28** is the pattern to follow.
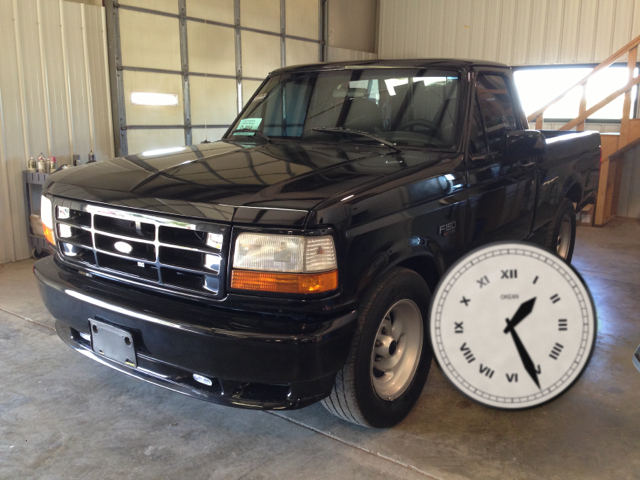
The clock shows **1:26**
